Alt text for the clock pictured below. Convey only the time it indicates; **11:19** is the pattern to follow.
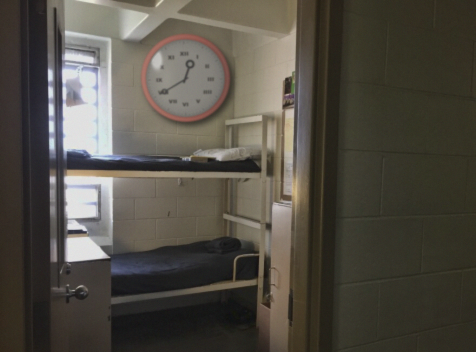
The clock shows **12:40**
